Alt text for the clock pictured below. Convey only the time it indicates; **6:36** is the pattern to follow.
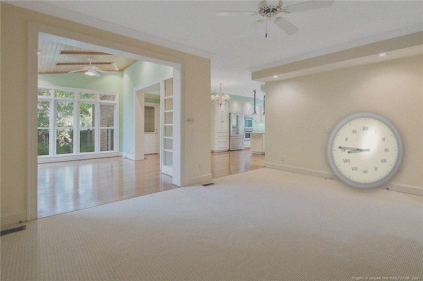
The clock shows **8:46**
